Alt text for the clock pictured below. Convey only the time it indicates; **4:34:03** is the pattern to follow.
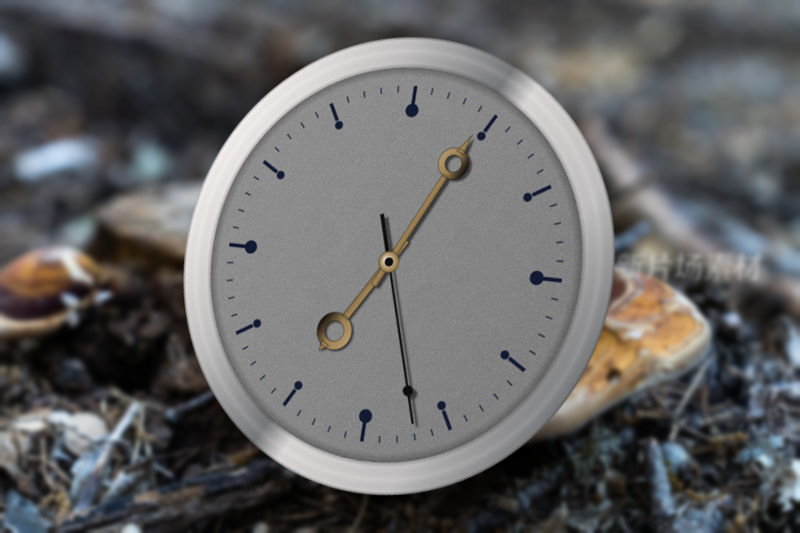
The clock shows **7:04:27**
